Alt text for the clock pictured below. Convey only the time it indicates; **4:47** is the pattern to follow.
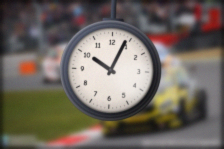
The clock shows **10:04**
